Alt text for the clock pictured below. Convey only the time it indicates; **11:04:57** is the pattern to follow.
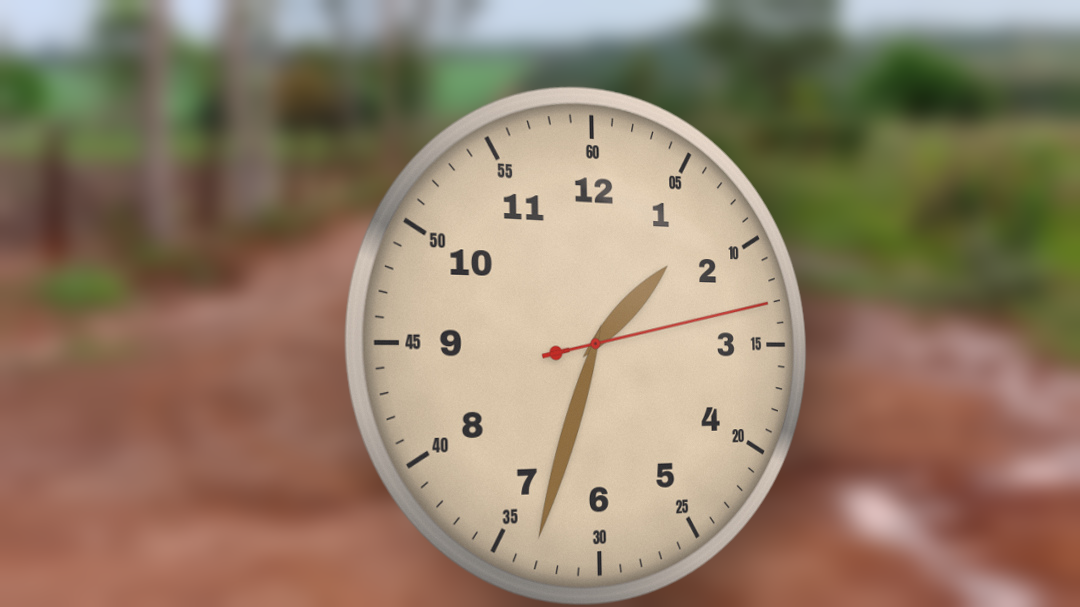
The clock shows **1:33:13**
